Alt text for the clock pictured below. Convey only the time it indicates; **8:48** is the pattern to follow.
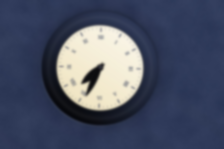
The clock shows **7:34**
